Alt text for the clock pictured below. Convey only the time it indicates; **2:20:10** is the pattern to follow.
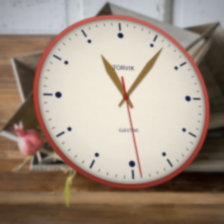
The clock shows **11:06:29**
